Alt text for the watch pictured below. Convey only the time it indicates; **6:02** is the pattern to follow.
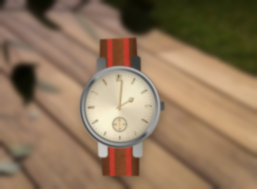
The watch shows **2:01**
